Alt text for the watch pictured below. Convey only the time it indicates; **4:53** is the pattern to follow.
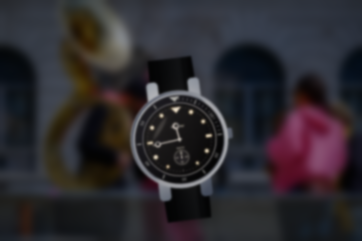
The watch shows **11:44**
